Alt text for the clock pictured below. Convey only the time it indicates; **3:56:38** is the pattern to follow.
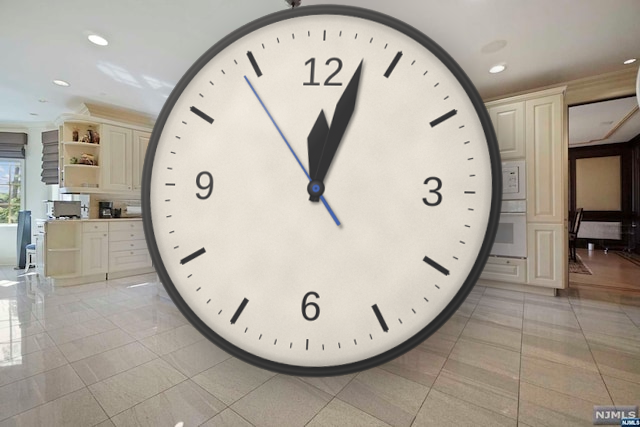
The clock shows **12:02:54**
